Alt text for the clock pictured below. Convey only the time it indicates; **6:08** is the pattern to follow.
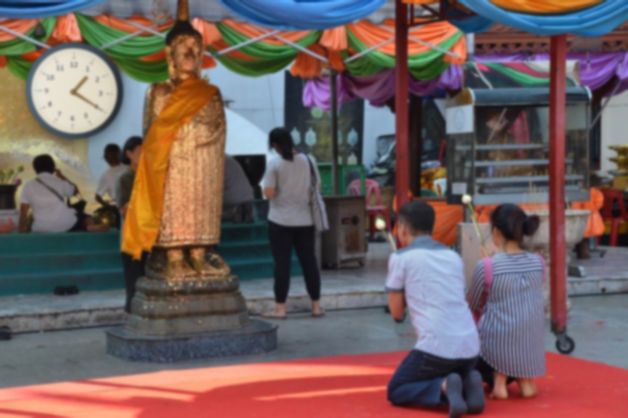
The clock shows **1:20**
